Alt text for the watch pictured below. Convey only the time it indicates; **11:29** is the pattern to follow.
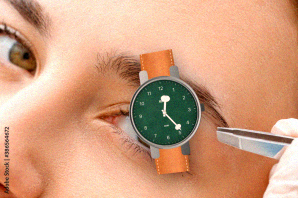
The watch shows **12:24**
